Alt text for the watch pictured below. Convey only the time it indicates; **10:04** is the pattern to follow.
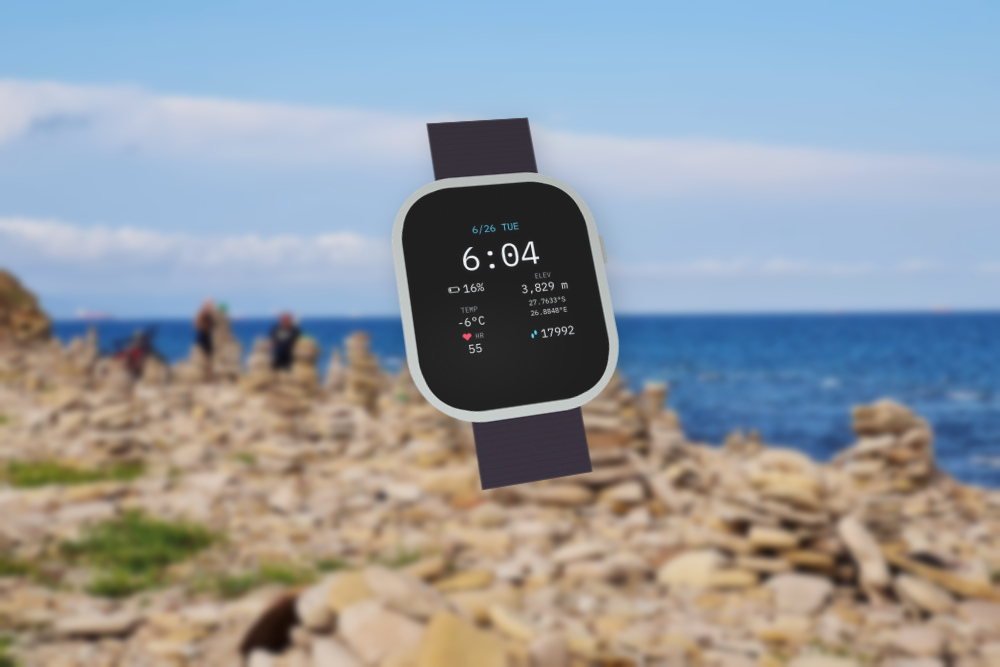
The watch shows **6:04**
